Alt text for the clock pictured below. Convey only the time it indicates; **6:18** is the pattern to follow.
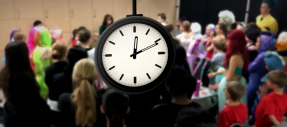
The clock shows **12:11**
